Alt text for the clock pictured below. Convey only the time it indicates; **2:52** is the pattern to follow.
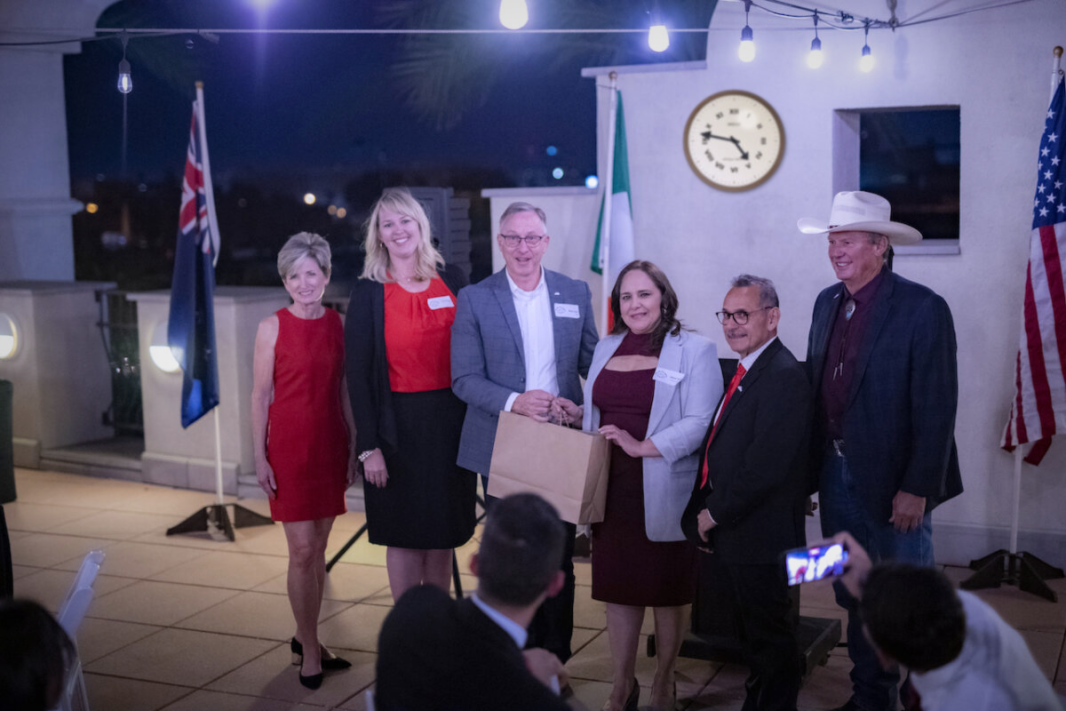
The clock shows **4:47**
